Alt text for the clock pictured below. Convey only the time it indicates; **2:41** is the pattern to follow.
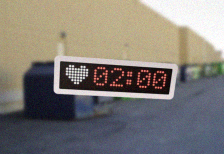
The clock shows **2:00**
